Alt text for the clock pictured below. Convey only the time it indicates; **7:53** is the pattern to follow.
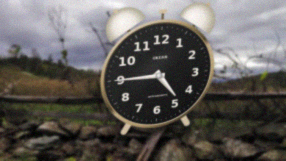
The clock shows **4:45**
